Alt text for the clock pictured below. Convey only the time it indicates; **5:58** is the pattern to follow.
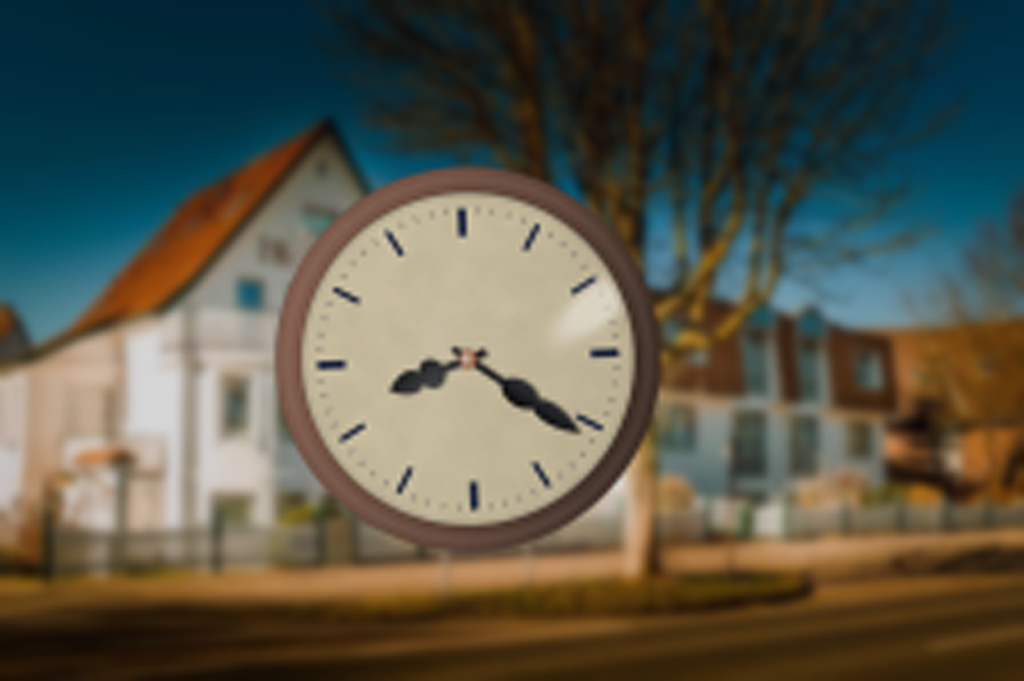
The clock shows **8:21**
